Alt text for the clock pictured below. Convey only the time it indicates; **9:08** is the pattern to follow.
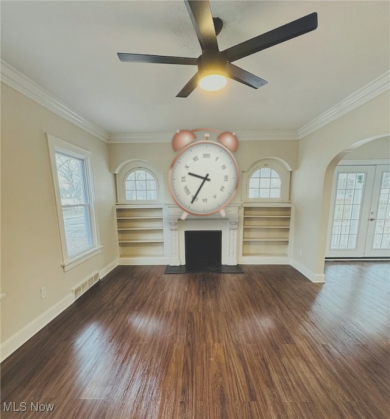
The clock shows **9:35**
